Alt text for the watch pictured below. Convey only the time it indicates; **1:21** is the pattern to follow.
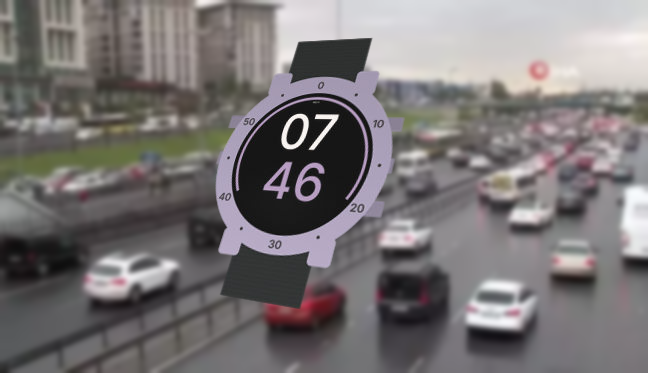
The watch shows **7:46**
